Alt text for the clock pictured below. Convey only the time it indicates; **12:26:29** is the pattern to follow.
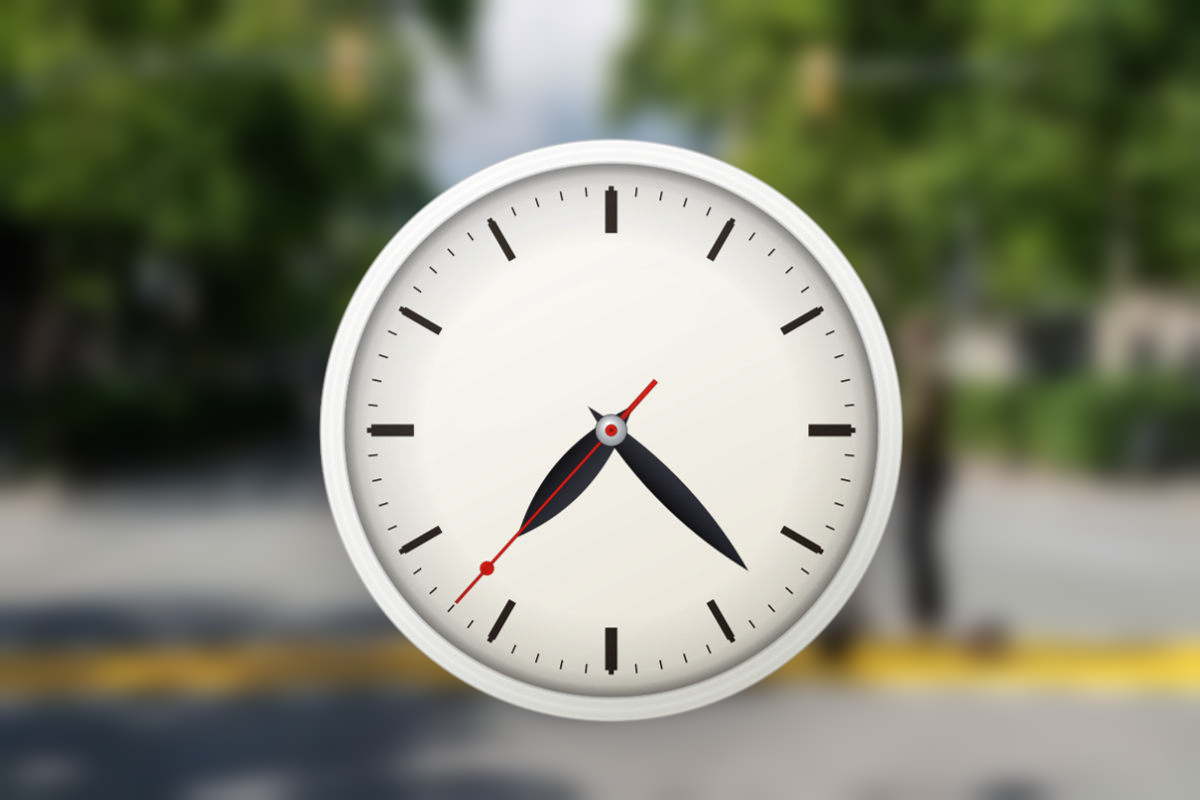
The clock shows **7:22:37**
